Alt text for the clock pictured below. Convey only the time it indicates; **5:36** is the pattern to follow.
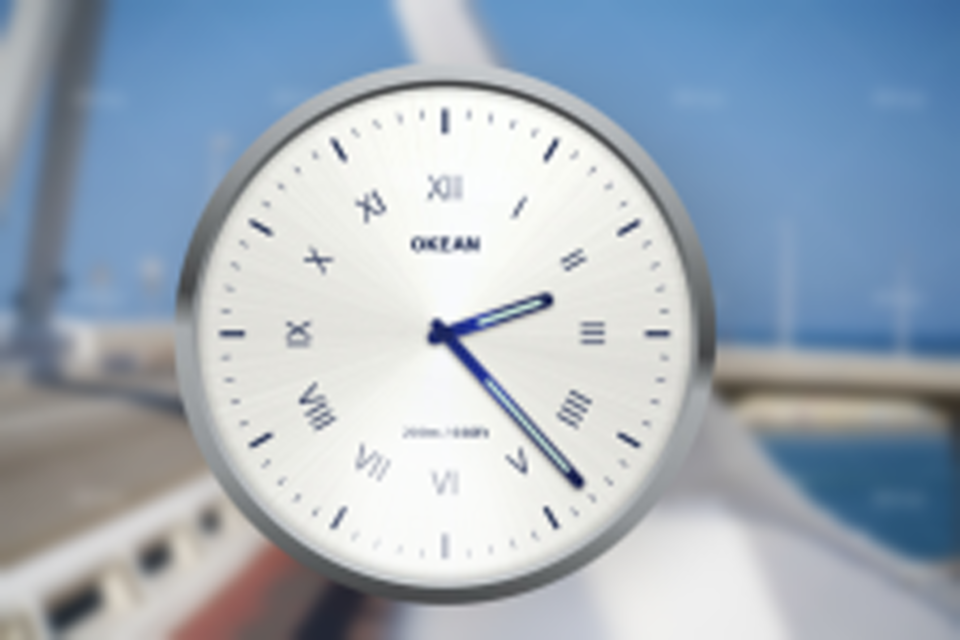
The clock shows **2:23**
